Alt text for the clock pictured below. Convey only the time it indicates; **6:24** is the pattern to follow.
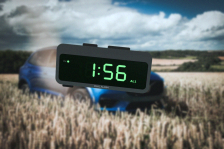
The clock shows **1:56**
